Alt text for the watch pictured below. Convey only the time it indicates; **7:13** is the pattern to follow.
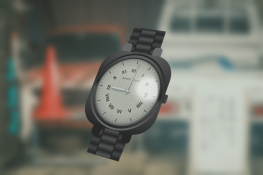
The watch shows **9:01**
